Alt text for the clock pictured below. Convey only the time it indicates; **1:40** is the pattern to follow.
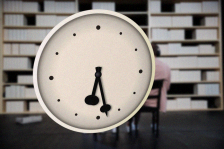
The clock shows **6:28**
